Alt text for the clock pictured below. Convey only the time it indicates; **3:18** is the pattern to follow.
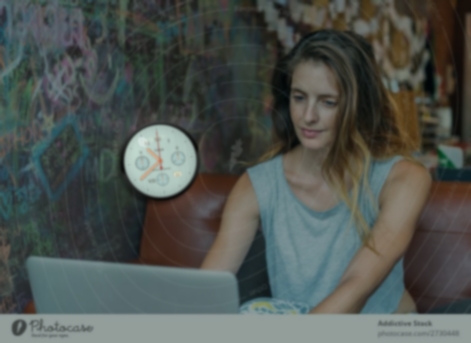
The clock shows **10:39**
